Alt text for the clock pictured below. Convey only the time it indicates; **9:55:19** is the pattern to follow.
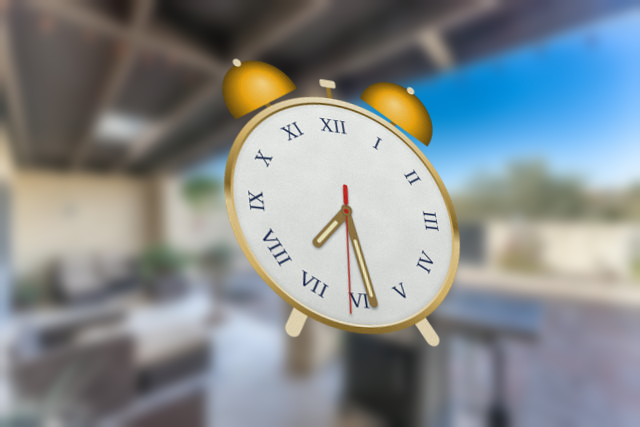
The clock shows **7:28:31**
